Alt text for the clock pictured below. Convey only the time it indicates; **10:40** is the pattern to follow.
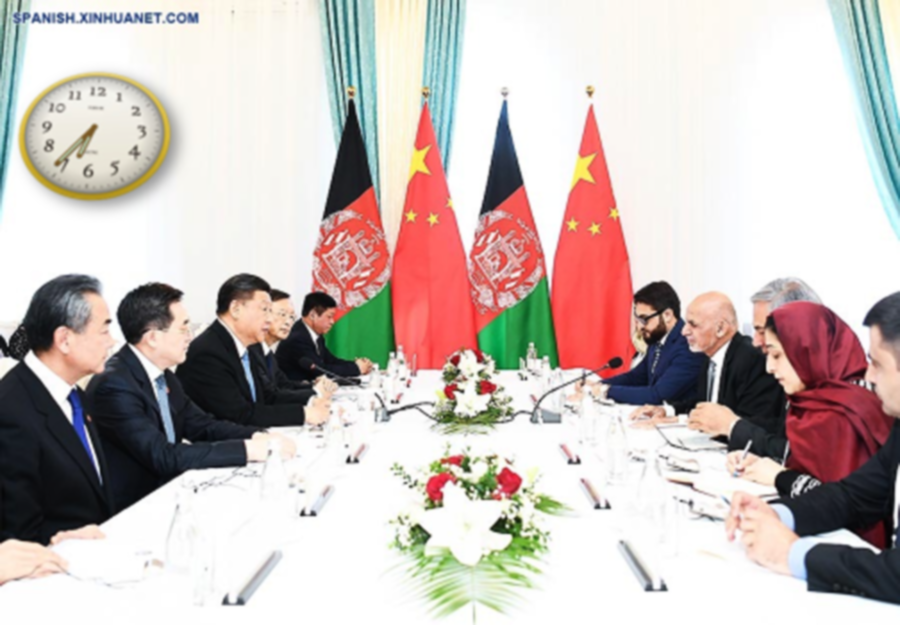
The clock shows **6:36**
